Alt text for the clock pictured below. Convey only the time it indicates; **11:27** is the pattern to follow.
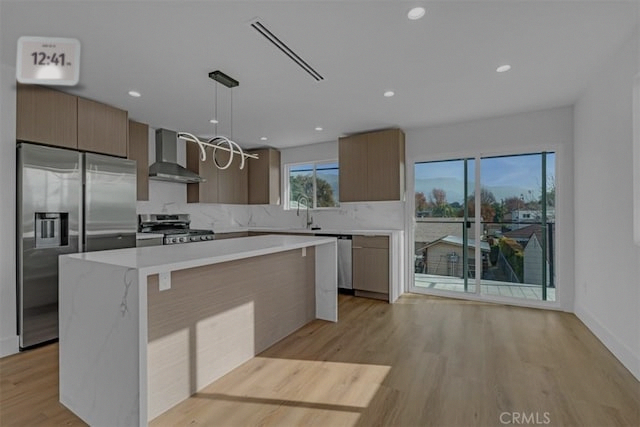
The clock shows **12:41**
